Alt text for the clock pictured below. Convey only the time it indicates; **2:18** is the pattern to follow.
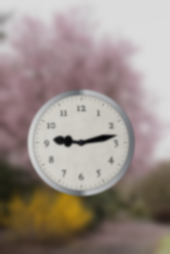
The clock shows **9:13**
